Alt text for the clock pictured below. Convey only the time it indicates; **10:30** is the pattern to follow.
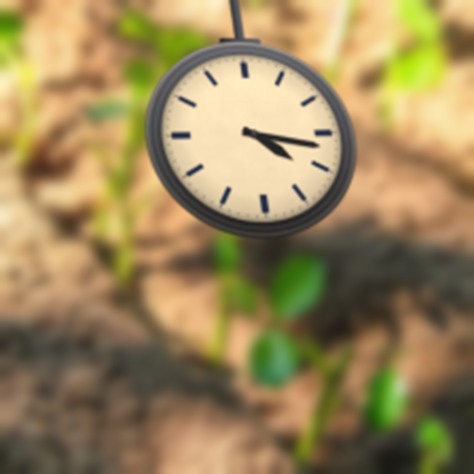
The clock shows **4:17**
